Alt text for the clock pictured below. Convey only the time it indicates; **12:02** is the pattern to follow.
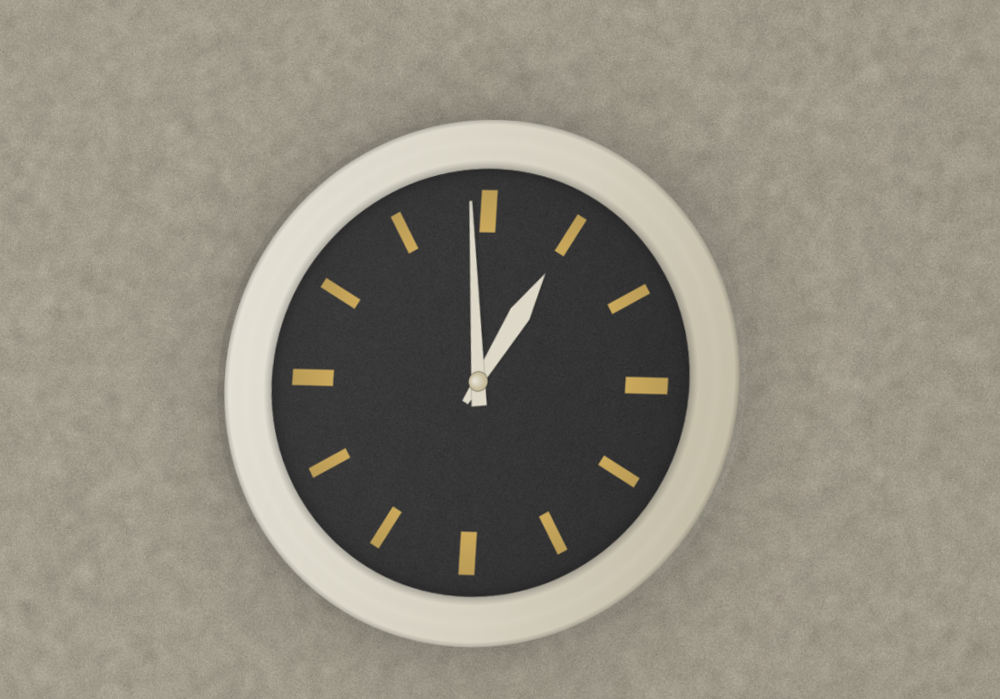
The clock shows **12:59**
